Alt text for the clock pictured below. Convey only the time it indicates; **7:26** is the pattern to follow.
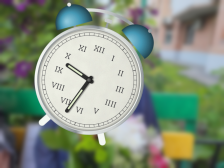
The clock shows **9:33**
